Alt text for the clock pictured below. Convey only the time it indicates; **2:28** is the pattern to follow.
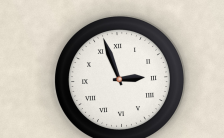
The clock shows **2:57**
